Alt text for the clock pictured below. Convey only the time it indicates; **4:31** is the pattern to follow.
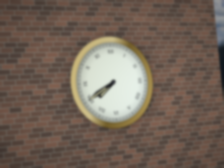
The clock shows **7:40**
